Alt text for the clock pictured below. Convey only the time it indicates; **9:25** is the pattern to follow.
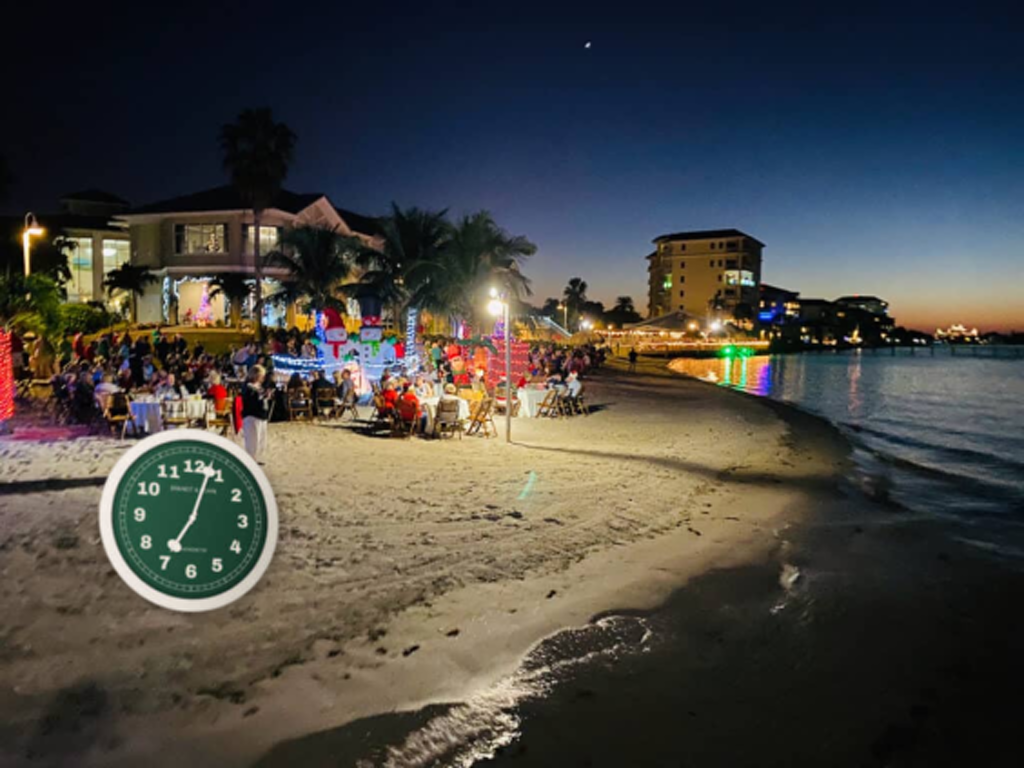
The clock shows **7:03**
